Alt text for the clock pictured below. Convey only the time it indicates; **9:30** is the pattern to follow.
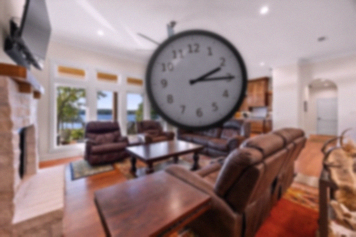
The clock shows **2:15**
